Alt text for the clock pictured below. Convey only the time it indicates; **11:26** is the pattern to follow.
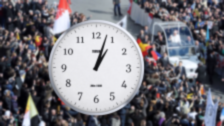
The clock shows **1:03**
